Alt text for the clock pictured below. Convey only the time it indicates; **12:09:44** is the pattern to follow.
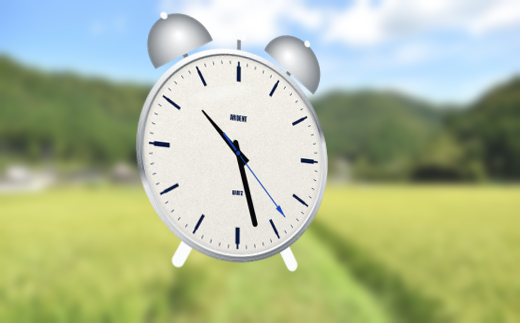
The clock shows **10:27:23**
